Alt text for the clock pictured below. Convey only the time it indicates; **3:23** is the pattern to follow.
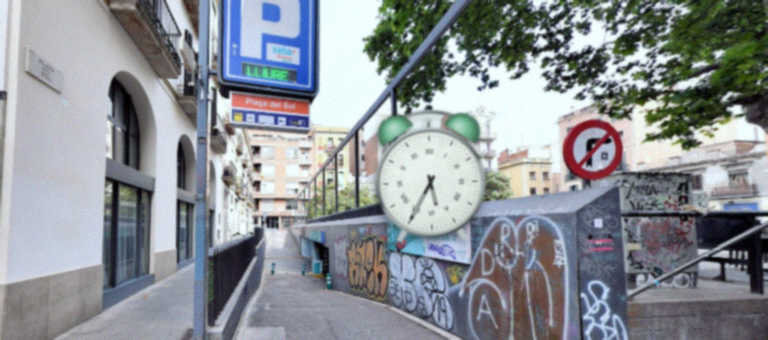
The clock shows **5:35**
